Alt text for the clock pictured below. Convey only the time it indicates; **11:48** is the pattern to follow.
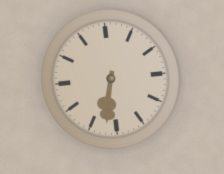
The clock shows **6:32**
